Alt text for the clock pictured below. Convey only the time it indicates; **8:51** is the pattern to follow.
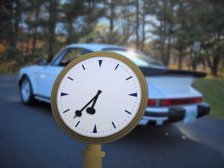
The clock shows **6:37**
